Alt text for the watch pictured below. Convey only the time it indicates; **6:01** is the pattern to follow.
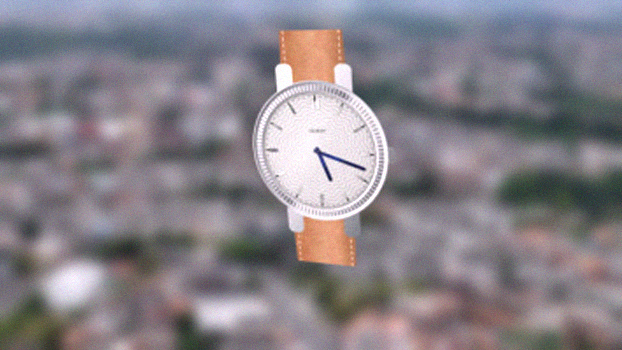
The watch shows **5:18**
